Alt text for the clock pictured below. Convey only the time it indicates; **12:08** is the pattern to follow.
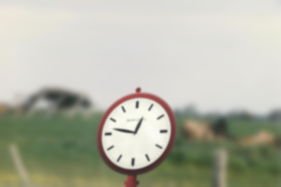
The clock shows **12:47**
